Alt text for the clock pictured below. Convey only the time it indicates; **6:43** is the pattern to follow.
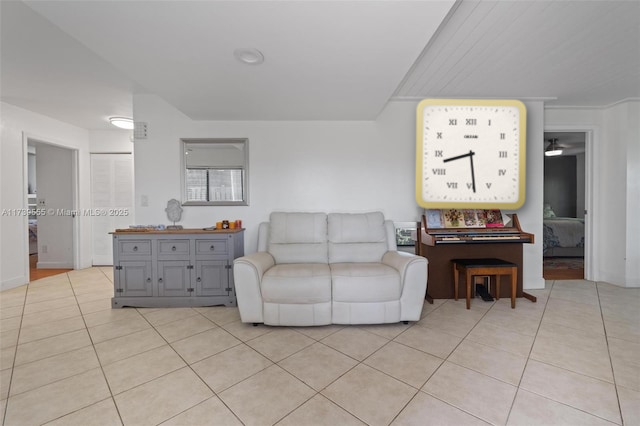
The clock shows **8:29**
